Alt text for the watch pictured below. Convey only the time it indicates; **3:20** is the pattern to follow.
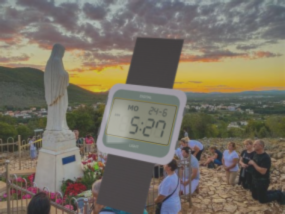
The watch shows **5:27**
